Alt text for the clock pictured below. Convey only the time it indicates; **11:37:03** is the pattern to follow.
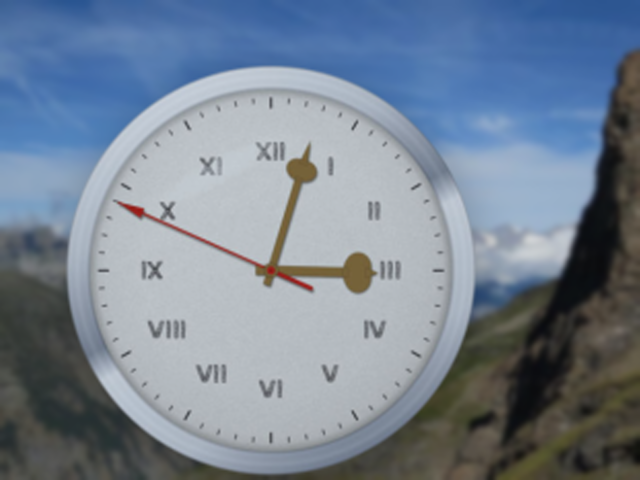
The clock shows **3:02:49**
